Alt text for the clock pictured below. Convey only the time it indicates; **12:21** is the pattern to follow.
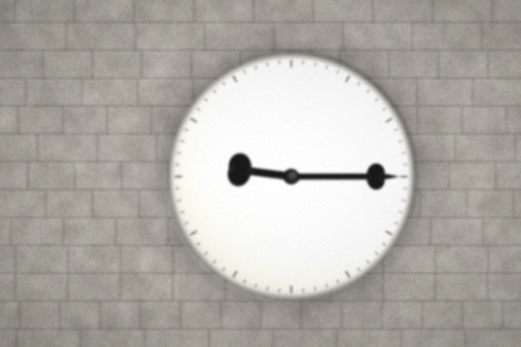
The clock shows **9:15**
